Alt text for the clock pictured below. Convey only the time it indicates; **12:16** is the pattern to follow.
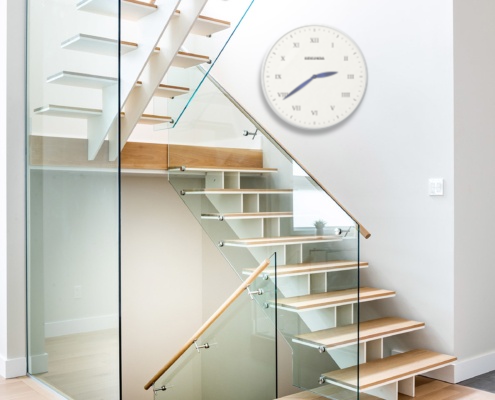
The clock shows **2:39**
